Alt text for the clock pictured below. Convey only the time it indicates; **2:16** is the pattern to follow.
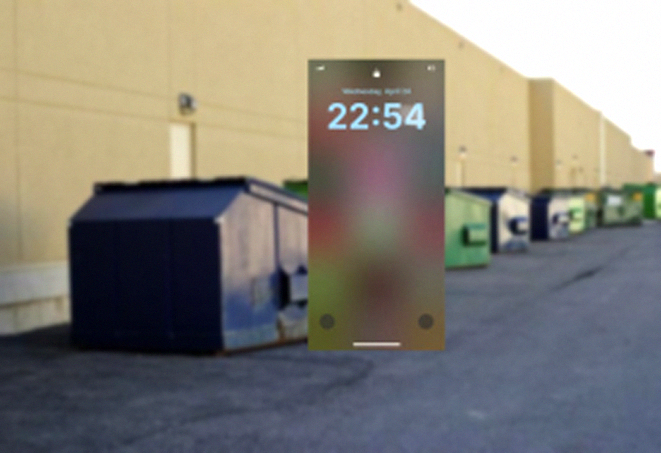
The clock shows **22:54**
